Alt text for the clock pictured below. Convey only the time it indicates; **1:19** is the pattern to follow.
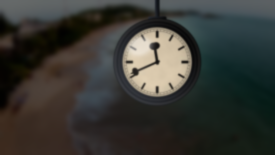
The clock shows **11:41**
